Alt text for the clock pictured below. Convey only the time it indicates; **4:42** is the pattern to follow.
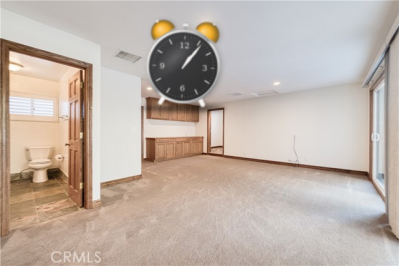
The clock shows **1:06**
